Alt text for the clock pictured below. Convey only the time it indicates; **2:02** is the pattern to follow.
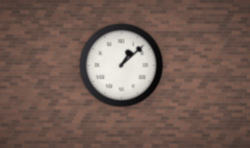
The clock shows **1:08**
